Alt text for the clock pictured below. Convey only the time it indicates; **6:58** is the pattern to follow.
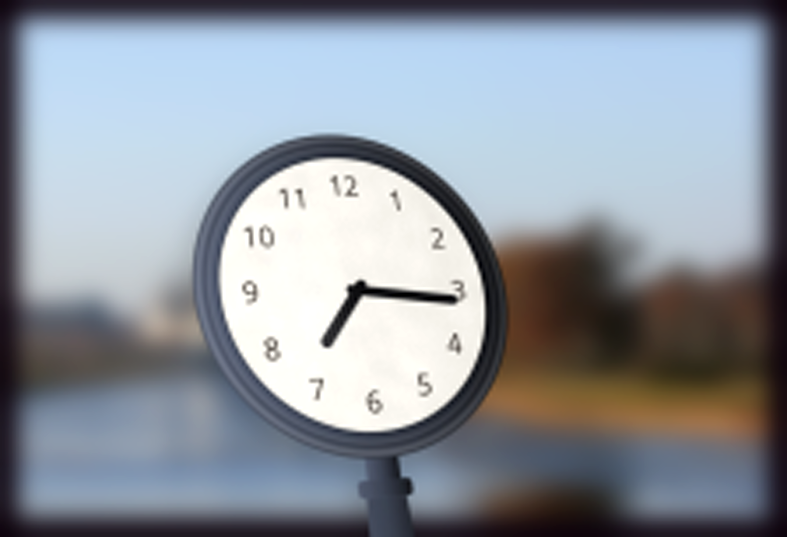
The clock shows **7:16**
